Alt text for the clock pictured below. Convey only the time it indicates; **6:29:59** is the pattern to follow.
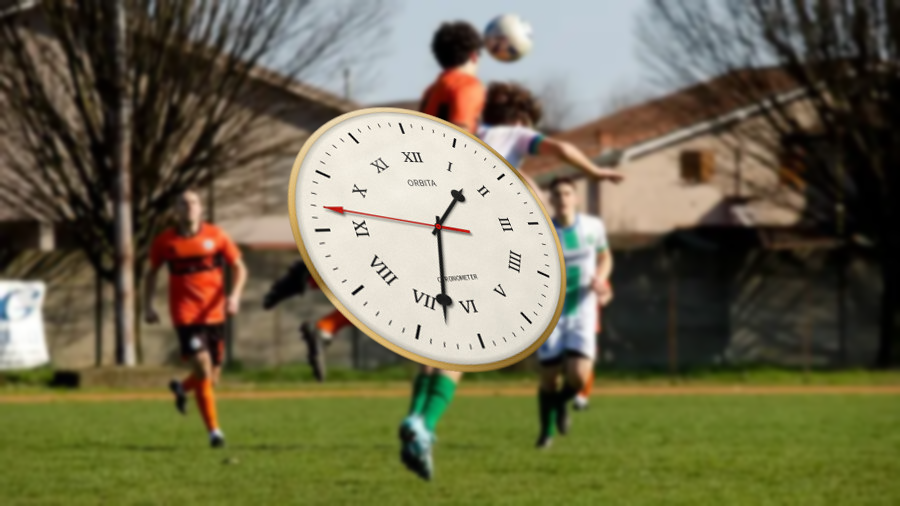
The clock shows **1:32:47**
